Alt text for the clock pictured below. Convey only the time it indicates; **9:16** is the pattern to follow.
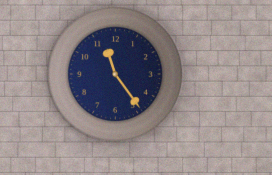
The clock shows **11:24**
